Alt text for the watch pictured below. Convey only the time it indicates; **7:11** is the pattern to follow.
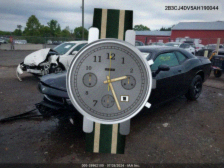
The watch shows **2:26**
